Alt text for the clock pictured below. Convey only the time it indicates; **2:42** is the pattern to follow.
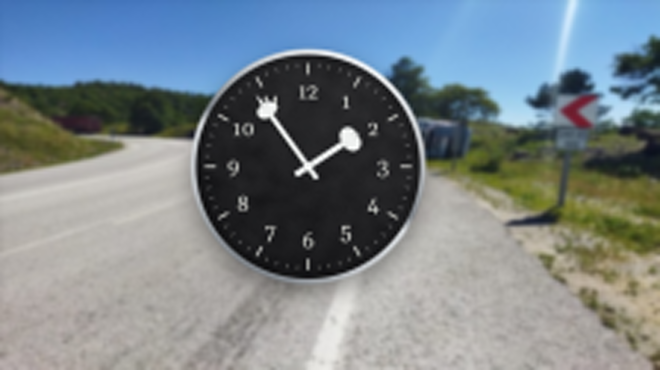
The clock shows **1:54**
